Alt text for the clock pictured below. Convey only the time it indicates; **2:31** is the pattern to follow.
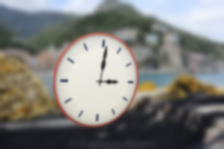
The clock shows **3:01**
